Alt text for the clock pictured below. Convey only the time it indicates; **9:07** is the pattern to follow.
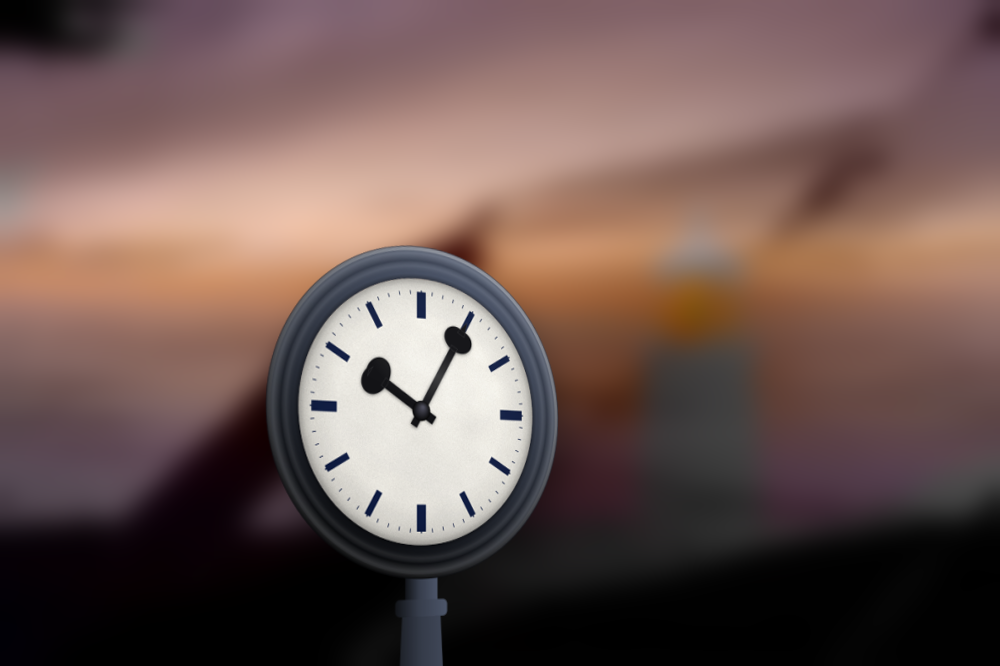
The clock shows **10:05**
